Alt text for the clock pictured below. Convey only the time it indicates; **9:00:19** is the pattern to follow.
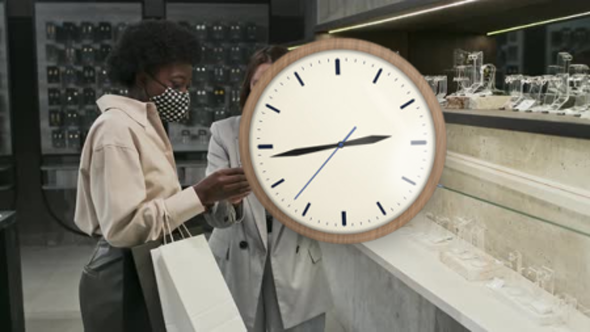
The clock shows **2:43:37**
